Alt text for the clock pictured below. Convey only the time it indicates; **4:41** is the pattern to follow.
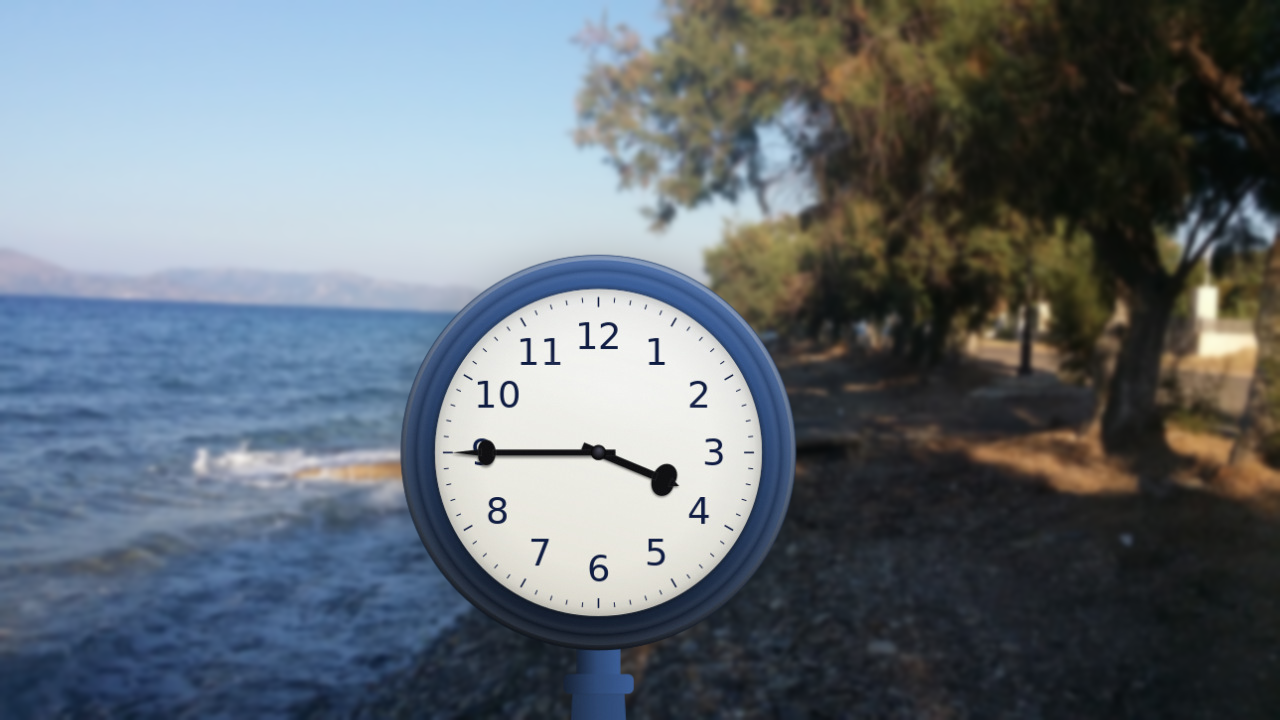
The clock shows **3:45**
